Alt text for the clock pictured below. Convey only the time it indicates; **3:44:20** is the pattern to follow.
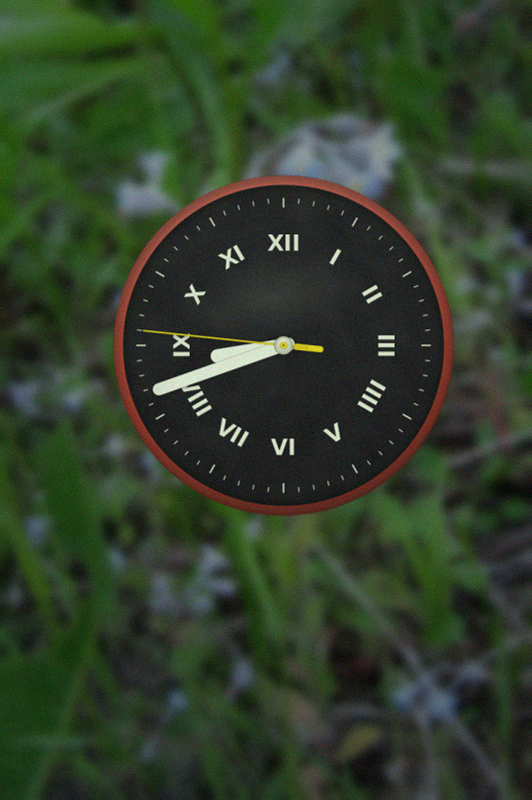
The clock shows **8:41:46**
